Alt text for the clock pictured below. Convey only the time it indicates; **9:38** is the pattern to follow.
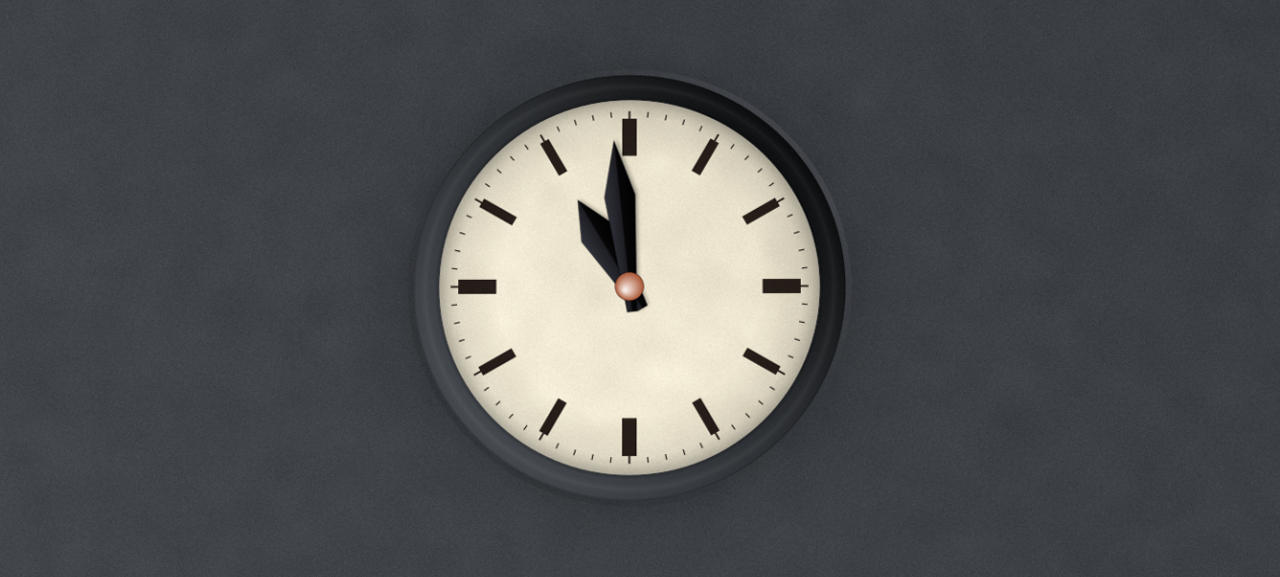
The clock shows **10:59**
